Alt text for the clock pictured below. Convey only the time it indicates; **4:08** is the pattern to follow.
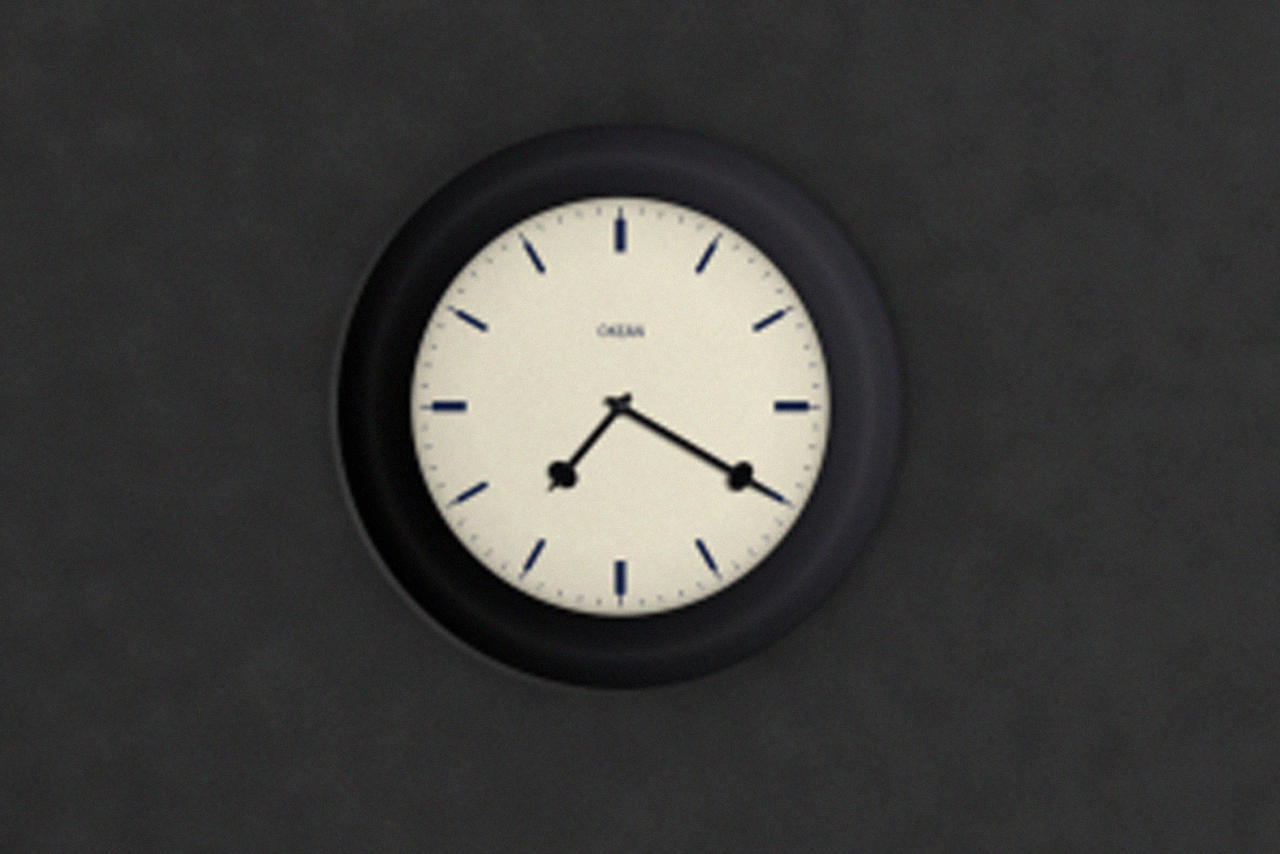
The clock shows **7:20**
